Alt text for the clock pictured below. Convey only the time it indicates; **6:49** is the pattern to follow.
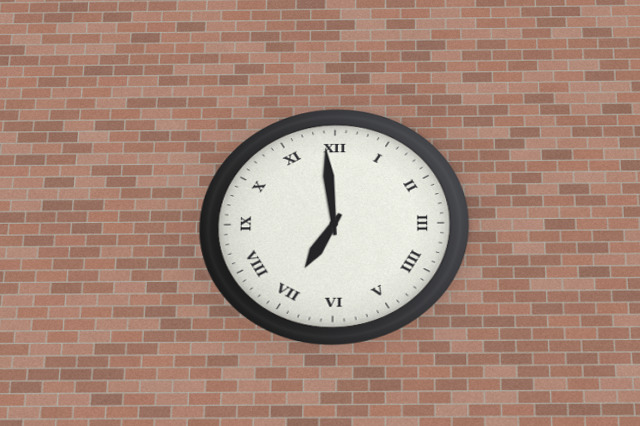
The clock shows **6:59**
